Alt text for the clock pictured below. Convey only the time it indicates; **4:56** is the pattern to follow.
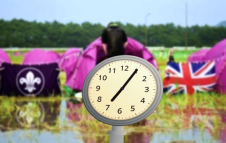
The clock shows **7:05**
